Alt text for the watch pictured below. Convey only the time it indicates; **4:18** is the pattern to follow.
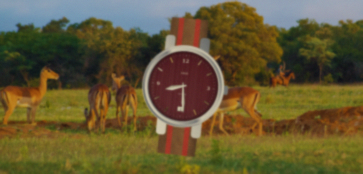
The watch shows **8:29**
